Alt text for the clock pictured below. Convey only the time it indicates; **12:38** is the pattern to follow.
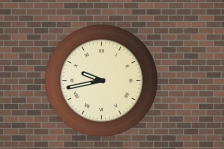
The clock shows **9:43**
